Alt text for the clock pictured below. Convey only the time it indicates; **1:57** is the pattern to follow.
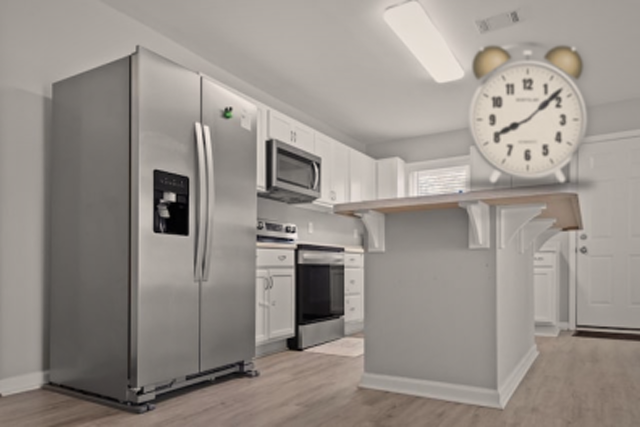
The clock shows **8:08**
